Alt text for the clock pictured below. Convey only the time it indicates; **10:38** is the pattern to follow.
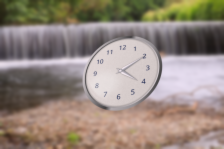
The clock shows **4:10**
